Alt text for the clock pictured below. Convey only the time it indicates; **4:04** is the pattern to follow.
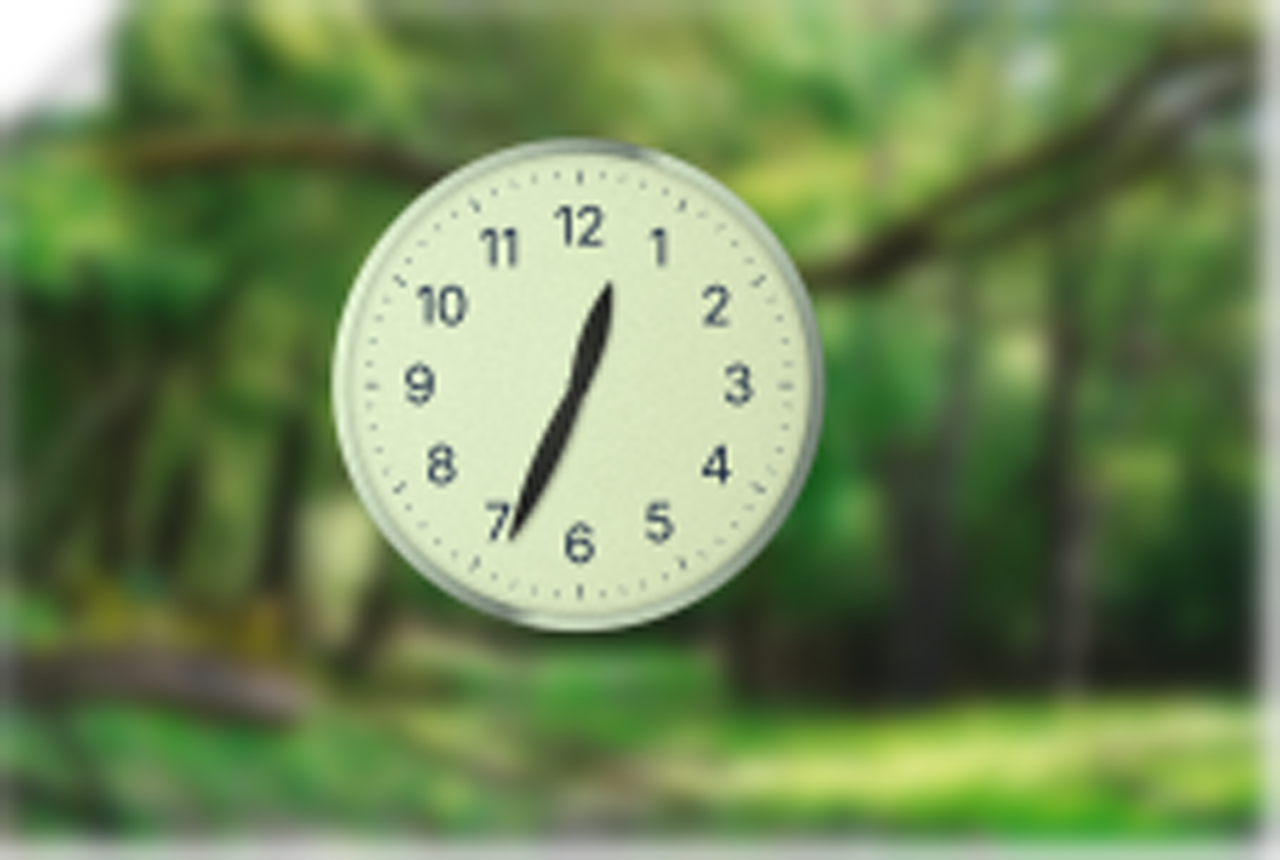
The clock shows **12:34**
